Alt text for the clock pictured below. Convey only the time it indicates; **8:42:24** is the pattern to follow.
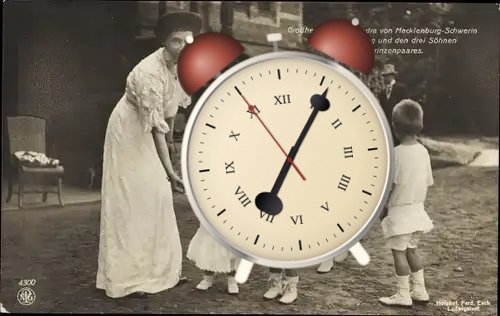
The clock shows **7:05:55**
